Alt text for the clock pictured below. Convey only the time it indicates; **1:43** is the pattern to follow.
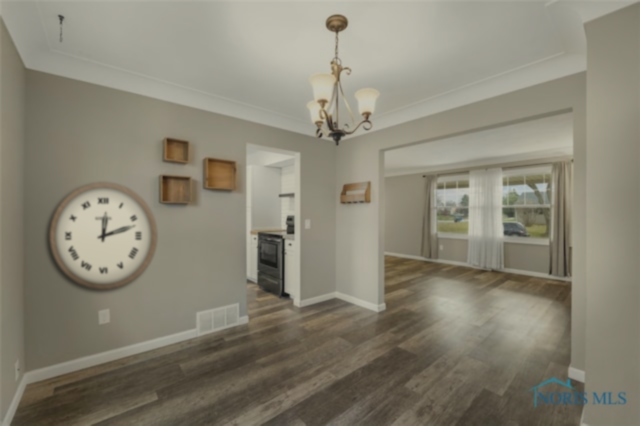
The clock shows **12:12**
